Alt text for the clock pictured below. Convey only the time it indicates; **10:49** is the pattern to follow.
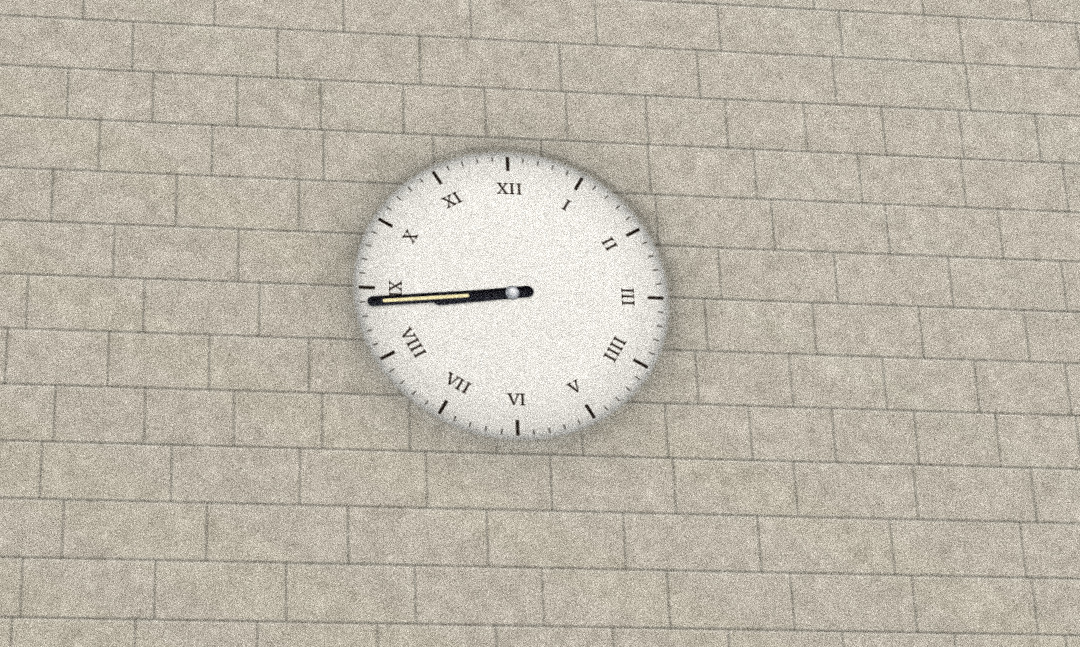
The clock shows **8:44**
